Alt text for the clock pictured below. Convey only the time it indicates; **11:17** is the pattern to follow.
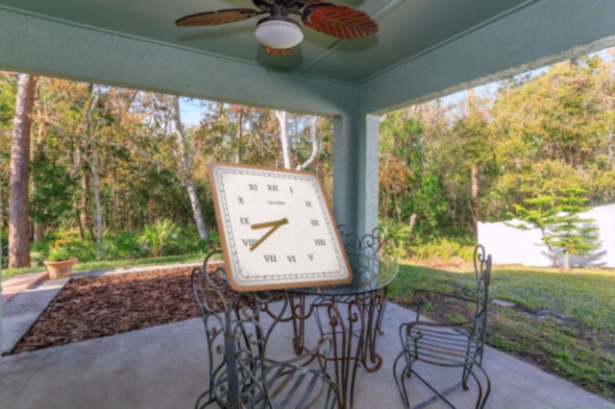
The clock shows **8:39**
